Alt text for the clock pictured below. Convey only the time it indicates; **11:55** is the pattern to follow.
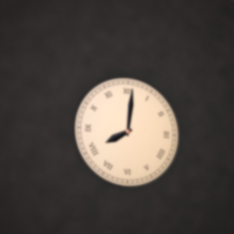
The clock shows **8:01**
